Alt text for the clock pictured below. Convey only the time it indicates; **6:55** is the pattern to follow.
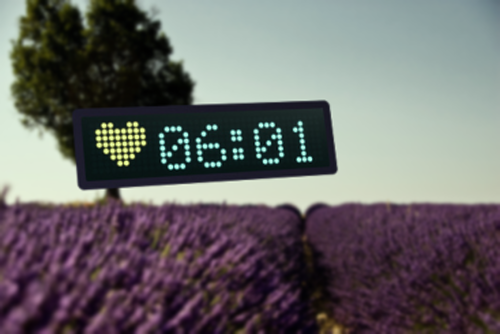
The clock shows **6:01**
